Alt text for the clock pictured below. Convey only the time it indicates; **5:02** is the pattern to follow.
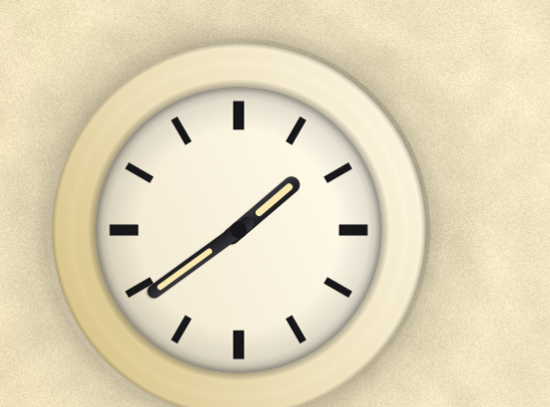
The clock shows **1:39**
